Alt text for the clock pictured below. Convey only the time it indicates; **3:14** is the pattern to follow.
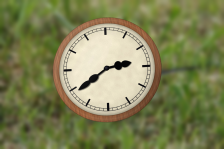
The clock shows **2:39**
